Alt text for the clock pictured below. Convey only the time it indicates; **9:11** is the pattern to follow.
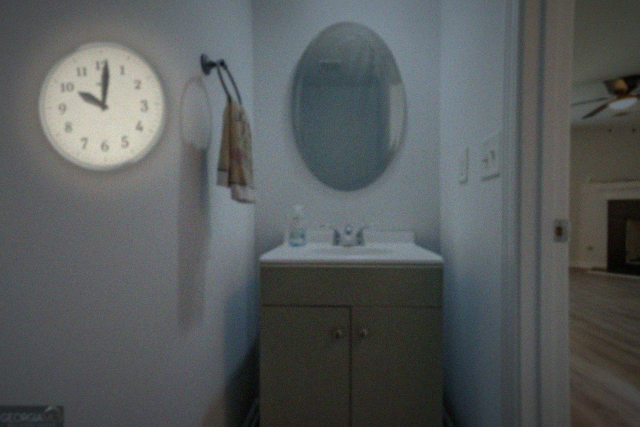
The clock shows **10:01**
